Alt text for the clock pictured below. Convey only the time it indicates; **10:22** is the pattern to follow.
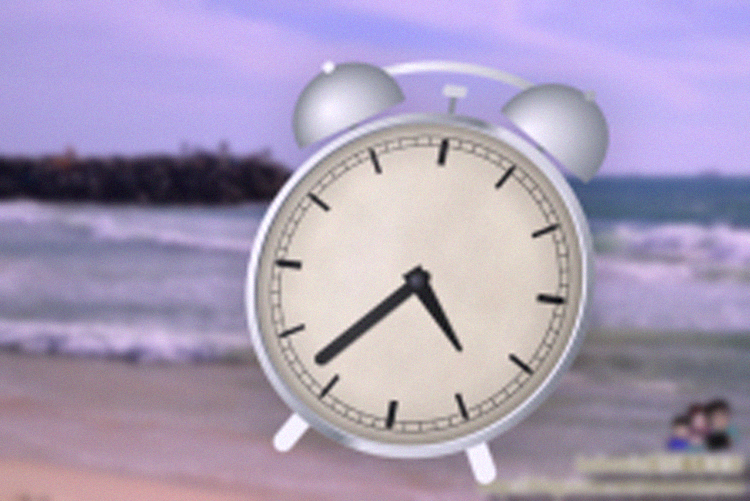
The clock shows **4:37**
